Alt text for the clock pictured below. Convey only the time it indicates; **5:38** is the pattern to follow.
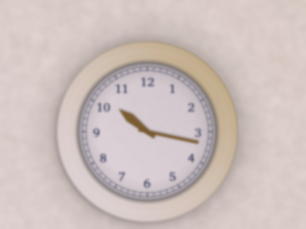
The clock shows **10:17**
